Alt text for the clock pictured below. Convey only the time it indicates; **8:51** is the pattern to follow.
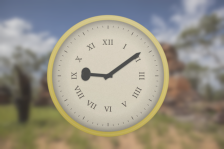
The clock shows **9:09**
